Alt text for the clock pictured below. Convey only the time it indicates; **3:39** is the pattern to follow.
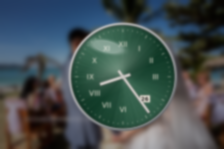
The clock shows **8:24**
